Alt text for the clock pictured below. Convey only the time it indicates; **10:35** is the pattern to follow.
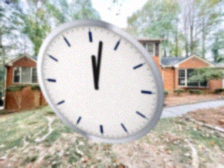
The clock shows **12:02**
